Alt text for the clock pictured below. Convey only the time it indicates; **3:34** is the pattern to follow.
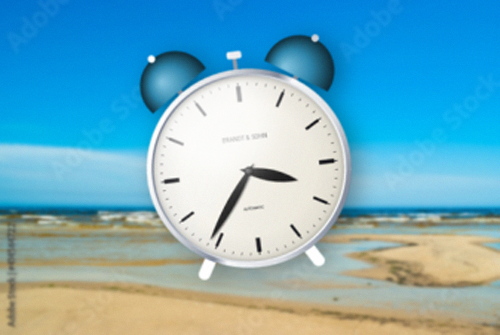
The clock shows **3:36**
